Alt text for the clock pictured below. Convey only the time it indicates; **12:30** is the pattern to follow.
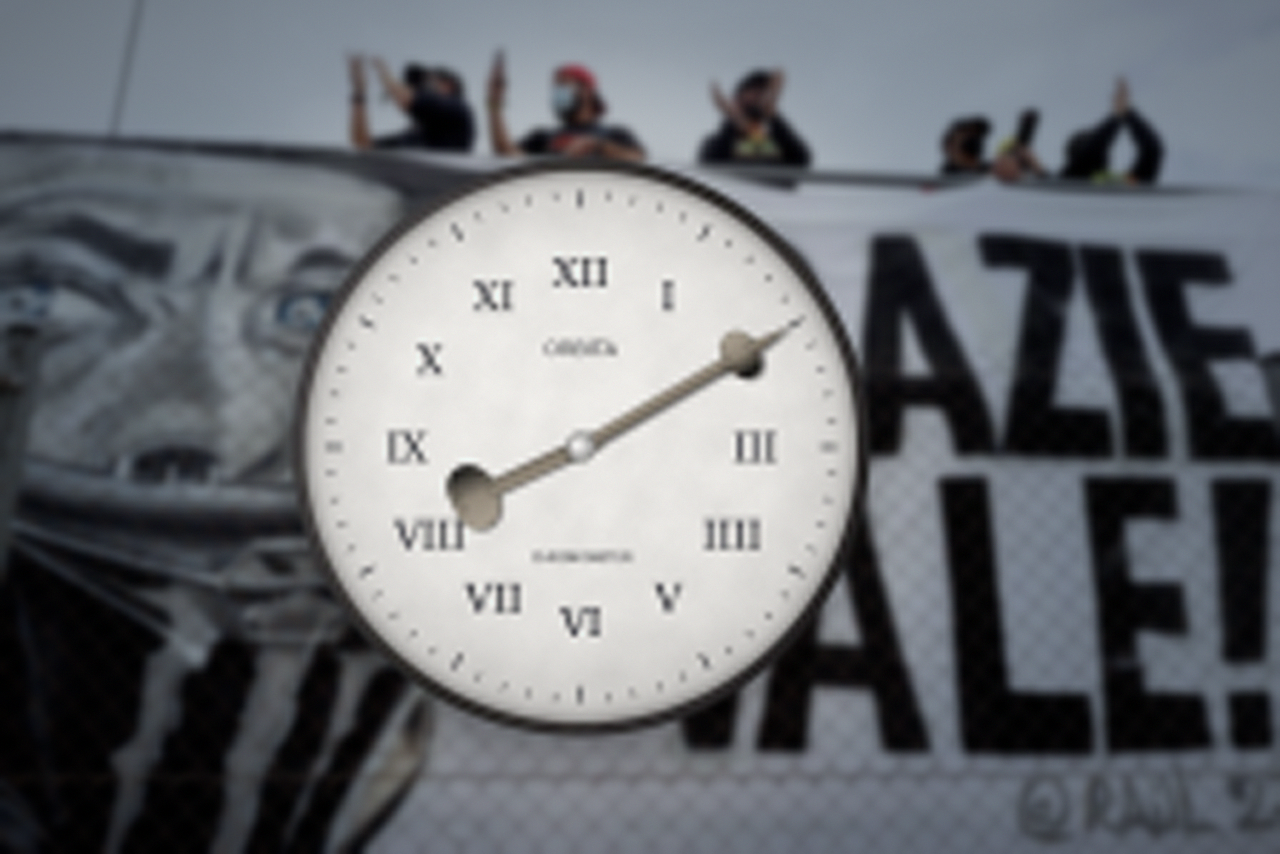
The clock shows **8:10**
